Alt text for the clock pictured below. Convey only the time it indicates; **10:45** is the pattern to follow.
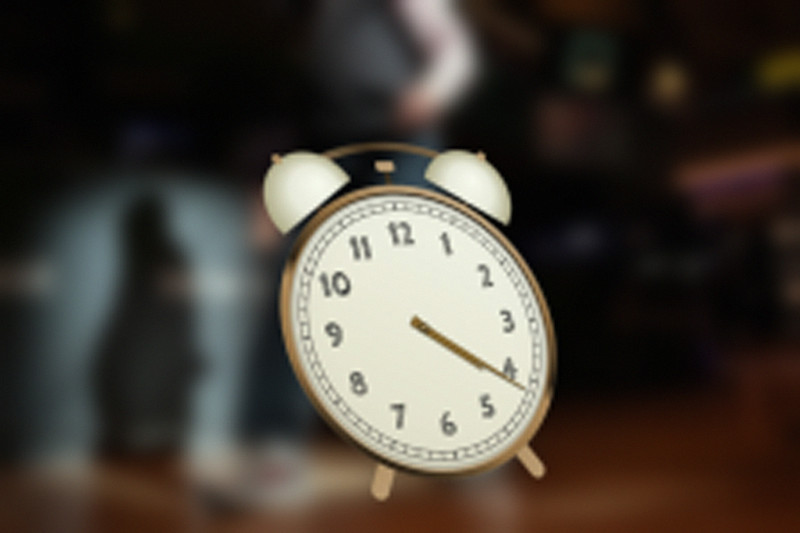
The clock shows **4:21**
